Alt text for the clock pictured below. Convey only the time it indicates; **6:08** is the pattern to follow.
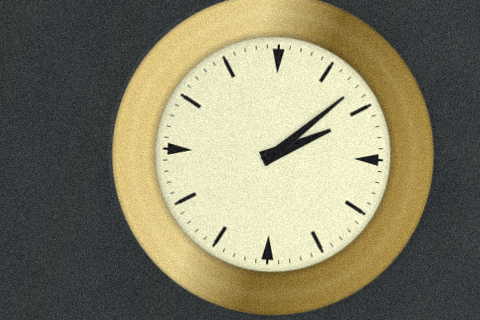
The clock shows **2:08**
